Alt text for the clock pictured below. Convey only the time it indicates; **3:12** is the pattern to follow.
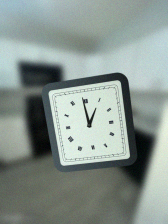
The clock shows **12:59**
